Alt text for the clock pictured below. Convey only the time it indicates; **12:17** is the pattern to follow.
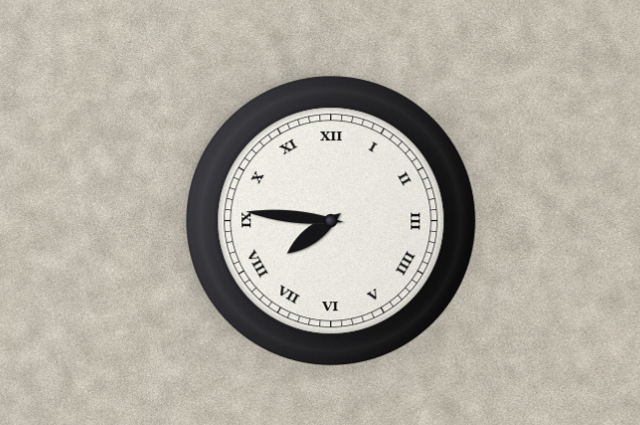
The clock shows **7:46**
